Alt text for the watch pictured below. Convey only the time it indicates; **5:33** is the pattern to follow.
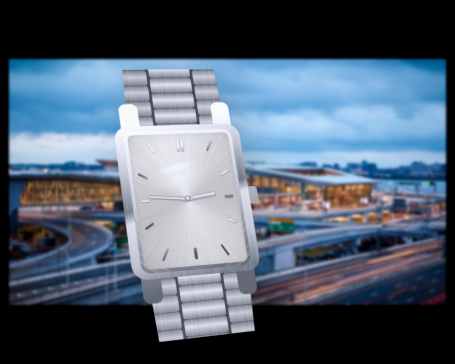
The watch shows **2:46**
